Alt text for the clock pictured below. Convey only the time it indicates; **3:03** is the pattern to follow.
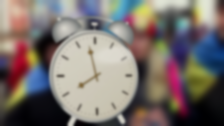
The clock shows **7:58**
